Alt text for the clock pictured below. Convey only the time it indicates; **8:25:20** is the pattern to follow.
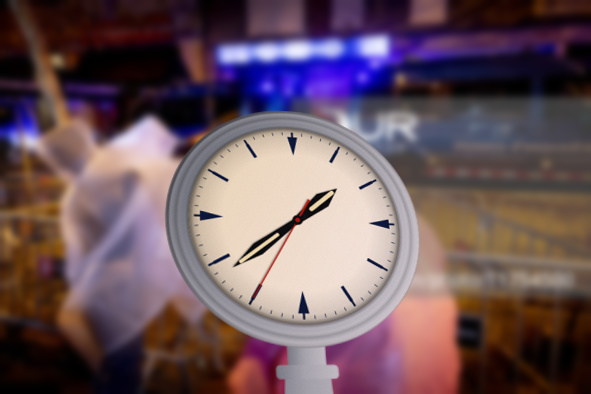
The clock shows **1:38:35**
